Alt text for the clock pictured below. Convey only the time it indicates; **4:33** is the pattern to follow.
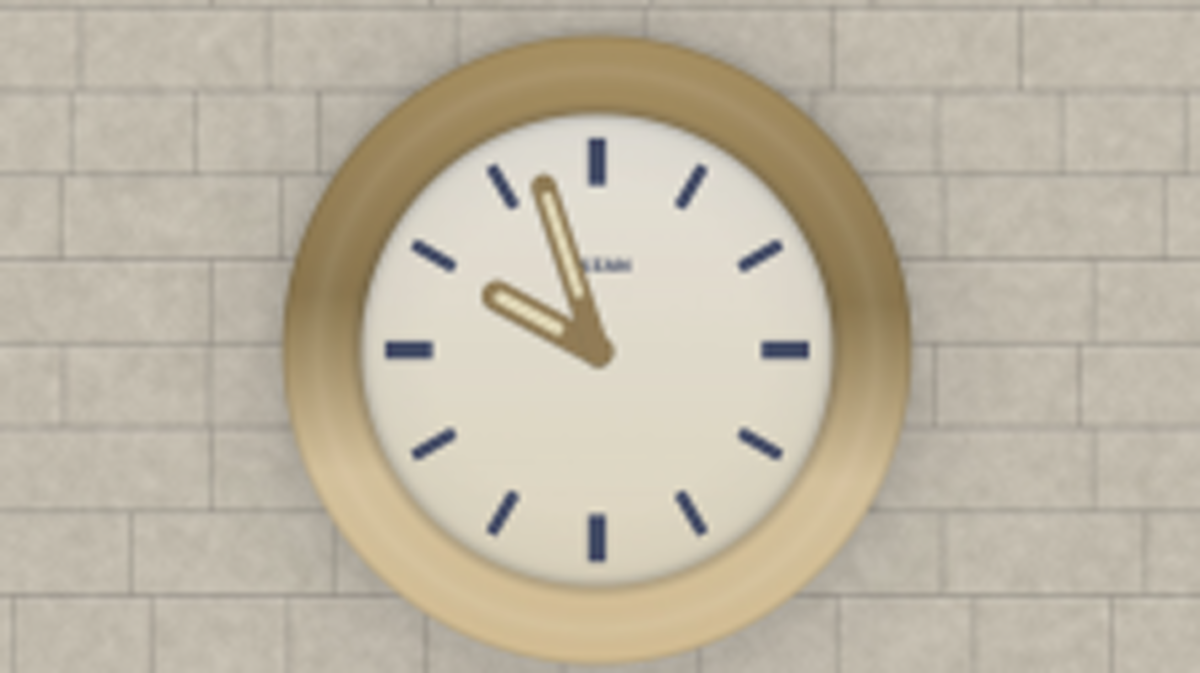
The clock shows **9:57**
